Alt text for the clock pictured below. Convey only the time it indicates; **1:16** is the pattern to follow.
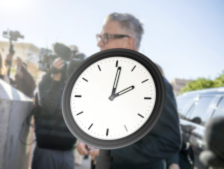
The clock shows **2:01**
